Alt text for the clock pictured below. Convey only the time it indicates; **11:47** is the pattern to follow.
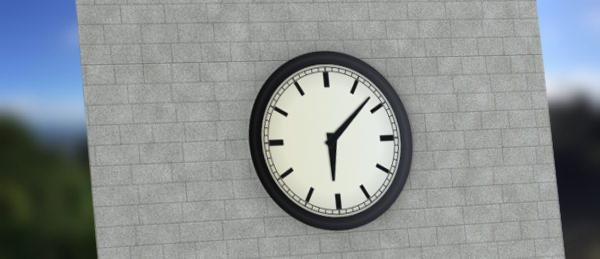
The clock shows **6:08**
